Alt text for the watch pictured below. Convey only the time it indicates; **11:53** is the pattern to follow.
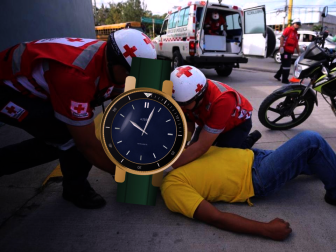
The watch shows **10:03**
